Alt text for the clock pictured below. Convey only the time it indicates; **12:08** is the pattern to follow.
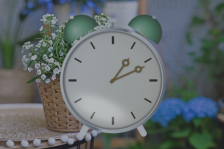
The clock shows **1:11**
